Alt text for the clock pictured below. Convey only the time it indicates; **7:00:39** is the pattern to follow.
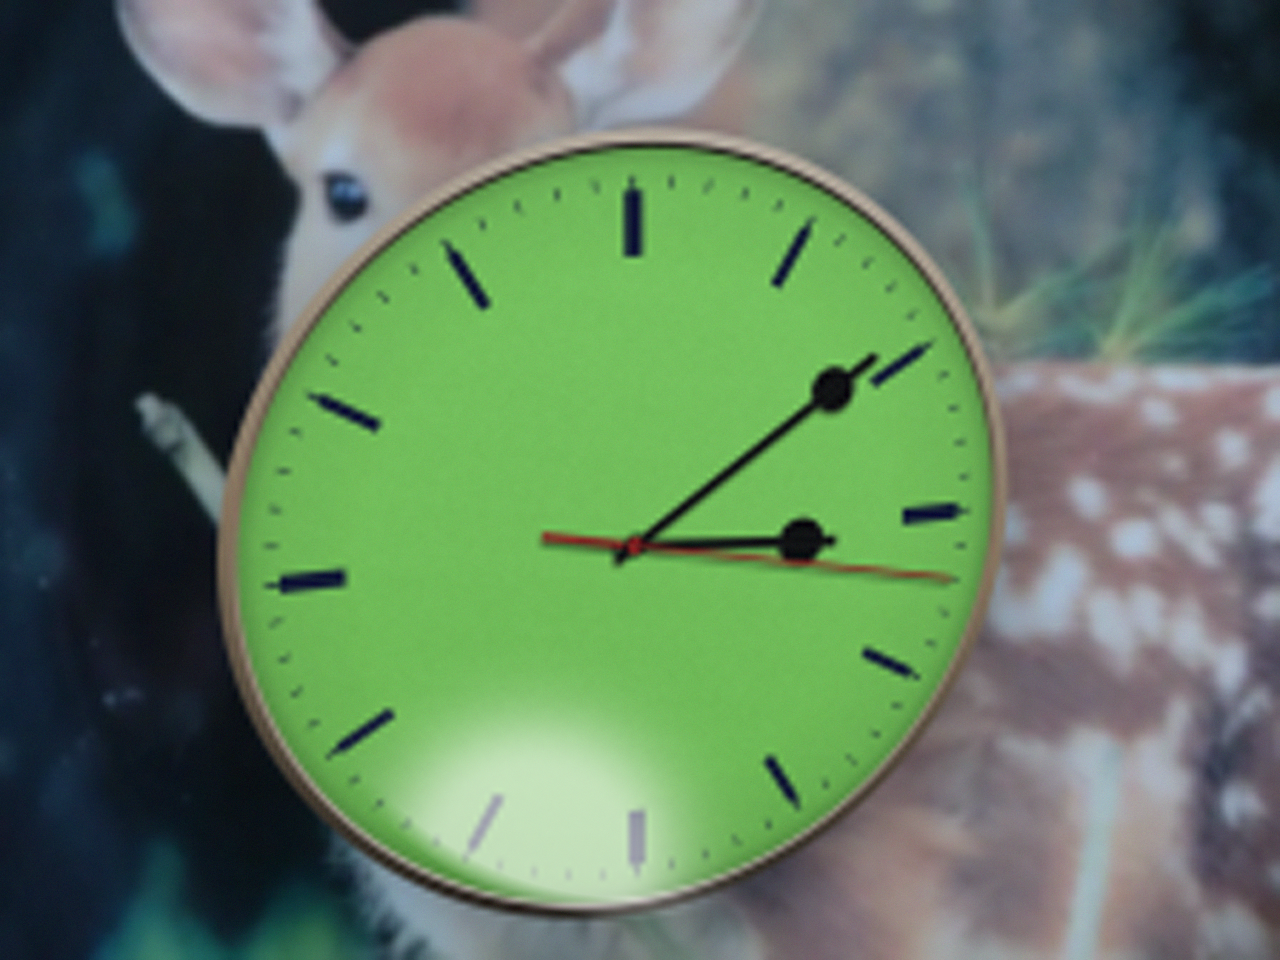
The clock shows **3:09:17**
